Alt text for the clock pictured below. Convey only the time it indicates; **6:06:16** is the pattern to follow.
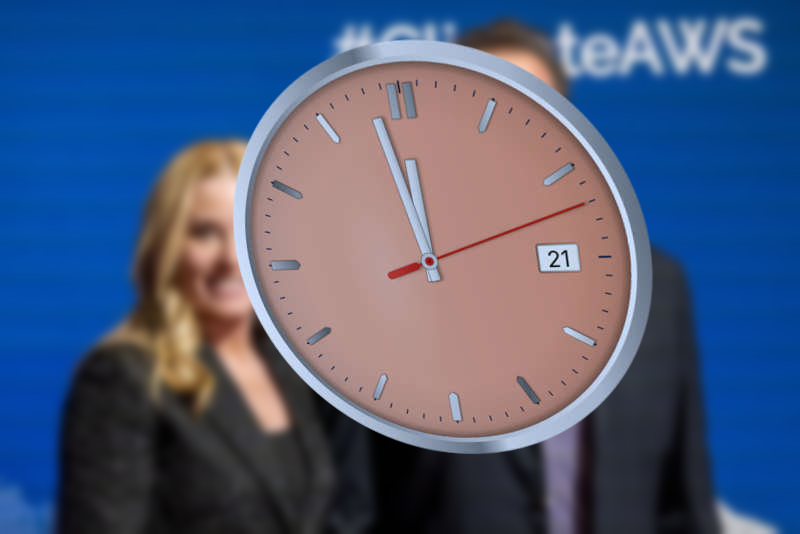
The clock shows **11:58:12**
